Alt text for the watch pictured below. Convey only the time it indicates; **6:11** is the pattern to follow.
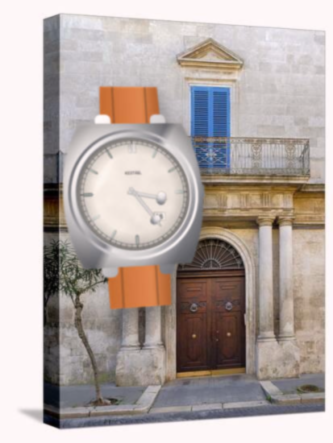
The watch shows **3:24**
